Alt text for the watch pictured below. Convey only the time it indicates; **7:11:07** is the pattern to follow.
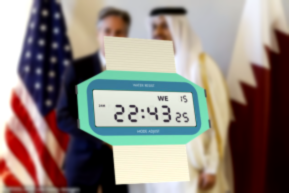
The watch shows **22:43:25**
